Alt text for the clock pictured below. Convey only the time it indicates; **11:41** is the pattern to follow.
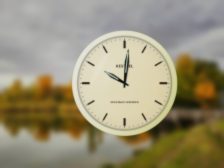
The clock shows **10:01**
